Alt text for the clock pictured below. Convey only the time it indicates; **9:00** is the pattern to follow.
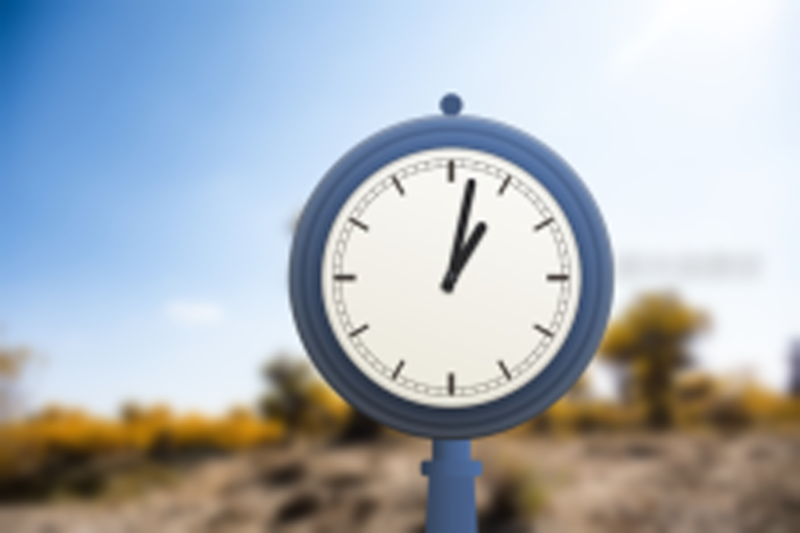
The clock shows **1:02**
